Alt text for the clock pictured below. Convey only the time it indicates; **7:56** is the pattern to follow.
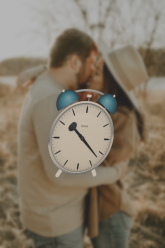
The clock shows **10:22**
